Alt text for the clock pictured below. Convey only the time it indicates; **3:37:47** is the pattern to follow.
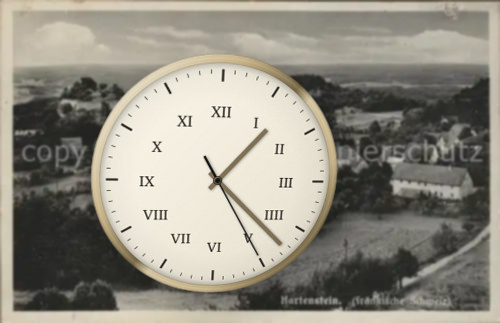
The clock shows **1:22:25**
